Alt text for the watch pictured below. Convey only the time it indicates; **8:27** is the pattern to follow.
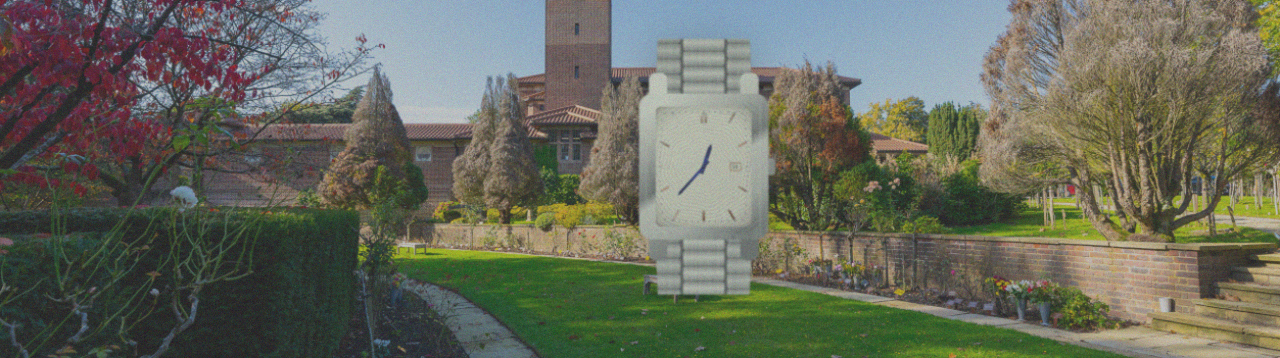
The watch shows **12:37**
